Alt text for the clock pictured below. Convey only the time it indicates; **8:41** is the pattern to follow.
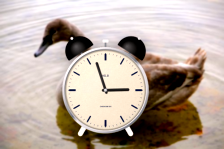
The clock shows **2:57**
